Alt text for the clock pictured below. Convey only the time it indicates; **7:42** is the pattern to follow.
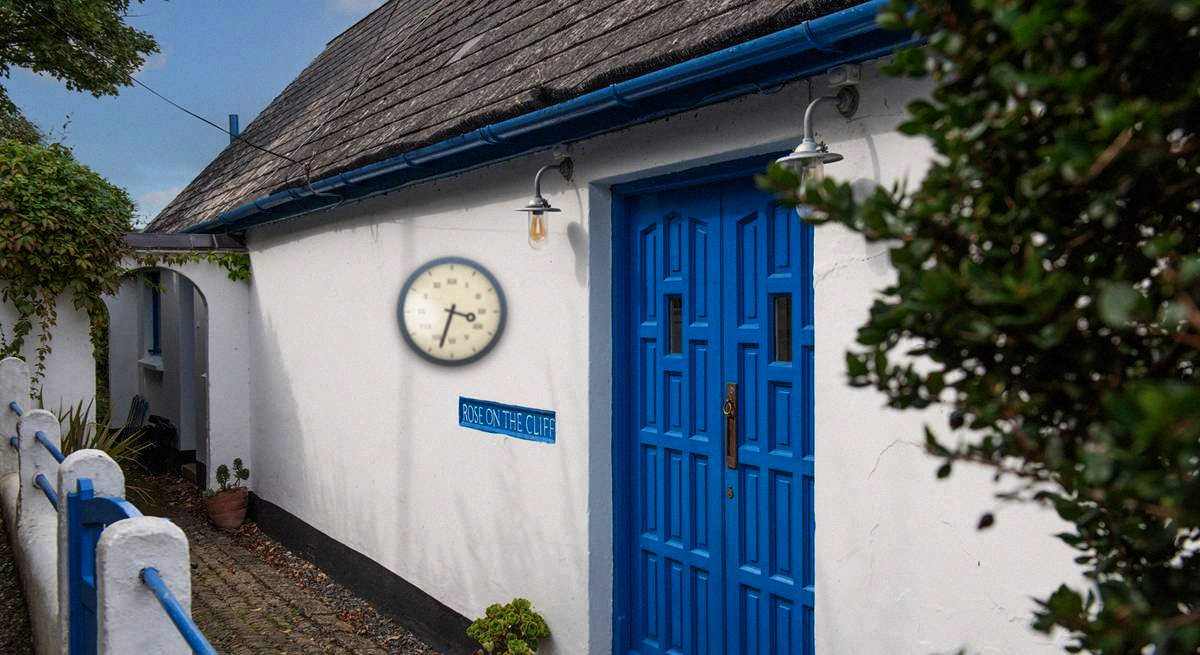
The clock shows **3:33**
